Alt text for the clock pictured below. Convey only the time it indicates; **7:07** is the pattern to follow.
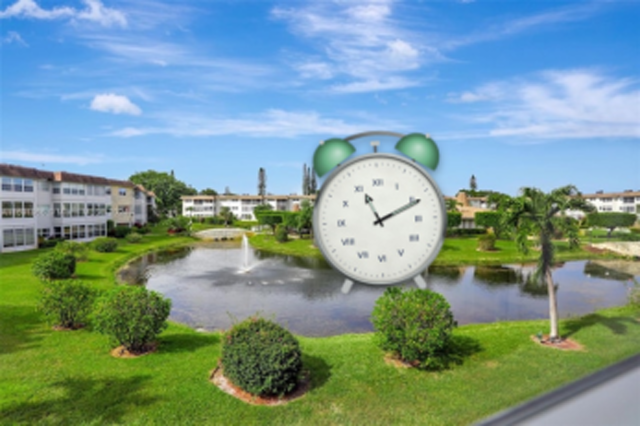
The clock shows **11:11**
